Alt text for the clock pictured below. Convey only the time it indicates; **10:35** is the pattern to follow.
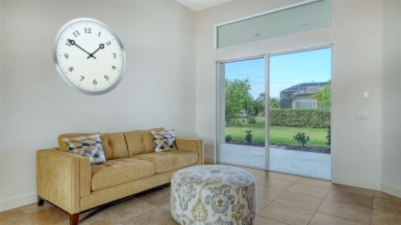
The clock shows **1:51**
